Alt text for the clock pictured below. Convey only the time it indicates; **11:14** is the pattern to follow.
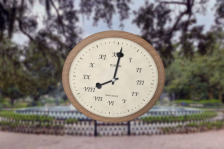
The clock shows **8:01**
